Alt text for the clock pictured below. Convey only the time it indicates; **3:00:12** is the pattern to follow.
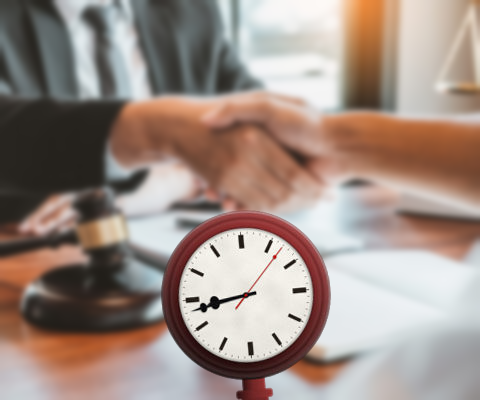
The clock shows **8:43:07**
